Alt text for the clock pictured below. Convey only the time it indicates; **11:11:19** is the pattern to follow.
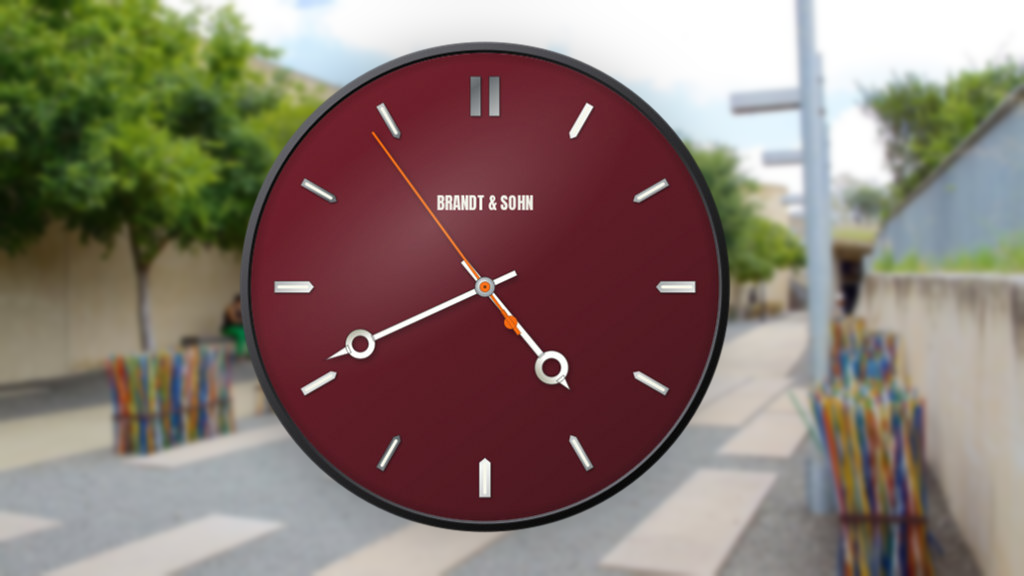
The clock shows **4:40:54**
